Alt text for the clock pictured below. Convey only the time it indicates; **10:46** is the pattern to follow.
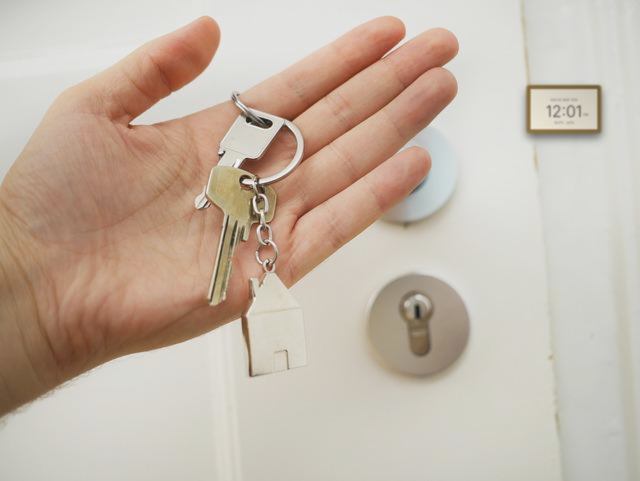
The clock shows **12:01**
